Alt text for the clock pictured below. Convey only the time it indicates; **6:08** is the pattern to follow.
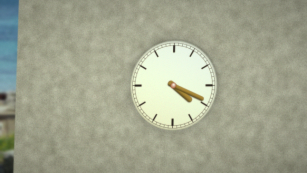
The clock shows **4:19**
